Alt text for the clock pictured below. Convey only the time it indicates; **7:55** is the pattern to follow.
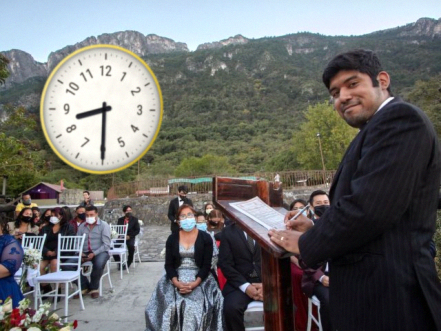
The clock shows **8:30**
